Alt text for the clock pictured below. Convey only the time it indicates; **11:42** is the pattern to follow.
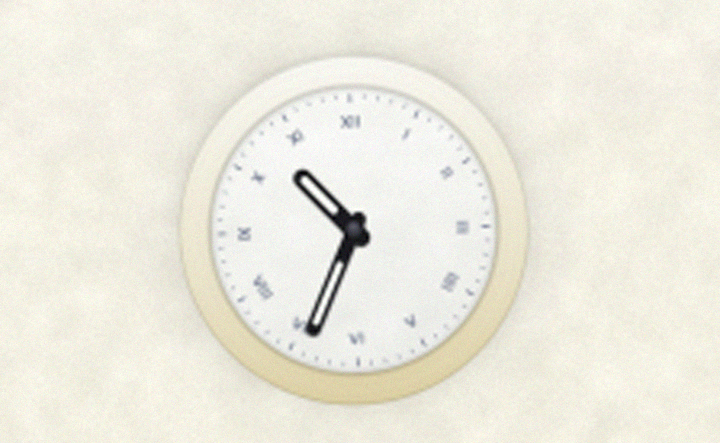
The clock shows **10:34**
